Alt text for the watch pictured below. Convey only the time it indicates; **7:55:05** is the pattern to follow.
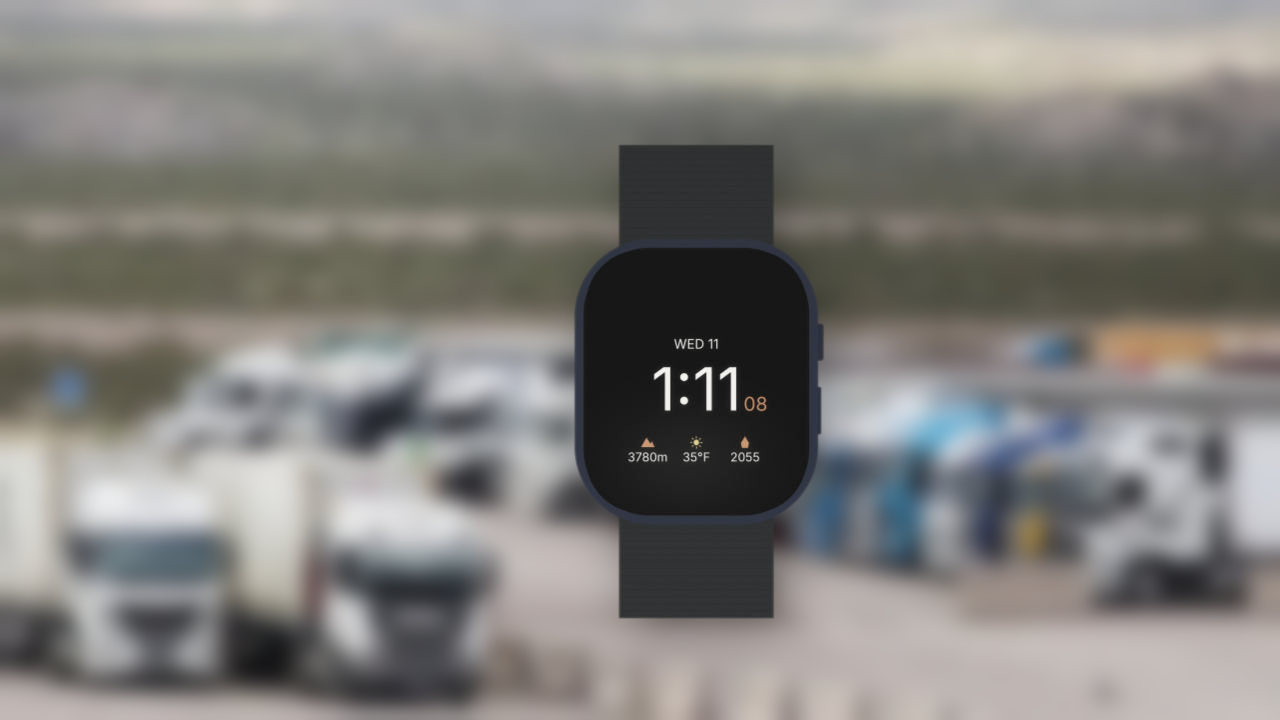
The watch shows **1:11:08**
